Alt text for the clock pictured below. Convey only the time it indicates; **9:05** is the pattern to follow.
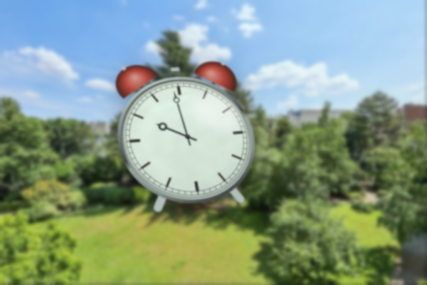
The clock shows **9:59**
